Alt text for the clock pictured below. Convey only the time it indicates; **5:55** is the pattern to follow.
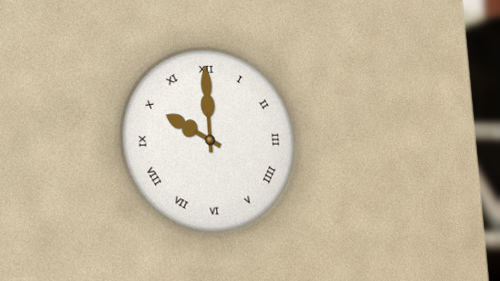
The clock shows **10:00**
